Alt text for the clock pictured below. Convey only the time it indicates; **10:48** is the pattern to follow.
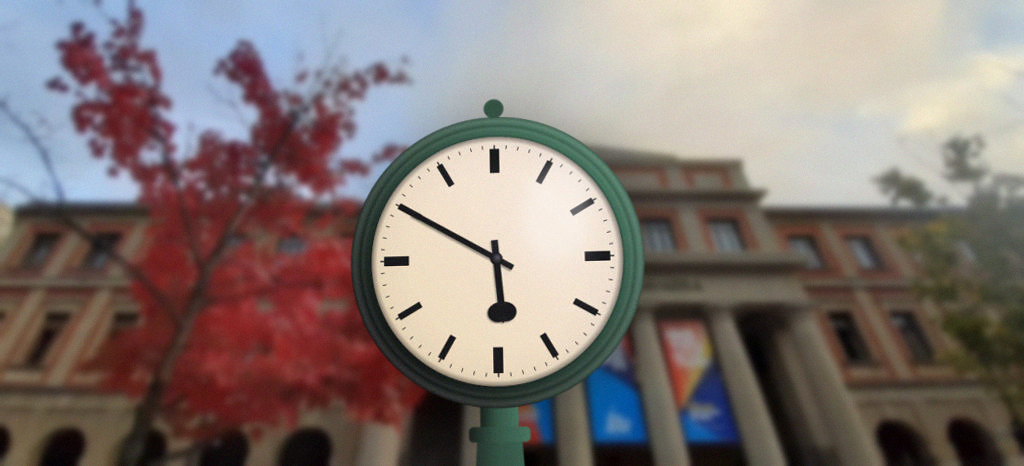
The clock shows **5:50**
